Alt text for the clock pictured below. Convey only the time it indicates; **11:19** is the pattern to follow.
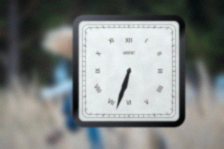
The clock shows **6:33**
